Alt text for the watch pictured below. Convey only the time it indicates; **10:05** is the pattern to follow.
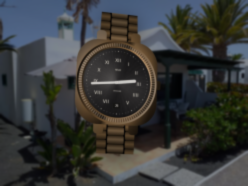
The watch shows **2:44**
